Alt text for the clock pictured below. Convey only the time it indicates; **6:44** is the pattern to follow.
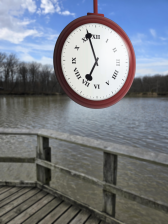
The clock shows **6:57**
